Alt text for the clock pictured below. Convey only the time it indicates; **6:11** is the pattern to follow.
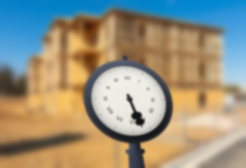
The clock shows **5:27**
